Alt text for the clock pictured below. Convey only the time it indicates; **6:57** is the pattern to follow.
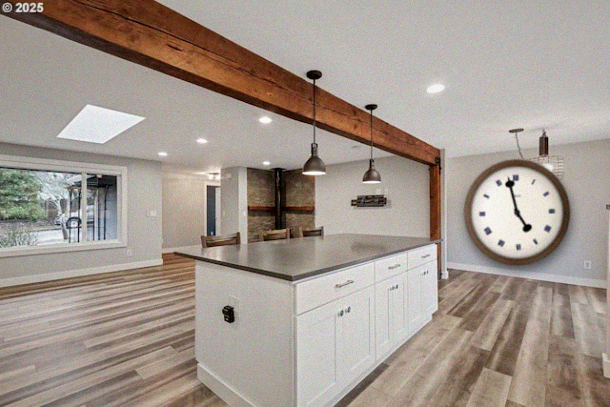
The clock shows **4:58**
